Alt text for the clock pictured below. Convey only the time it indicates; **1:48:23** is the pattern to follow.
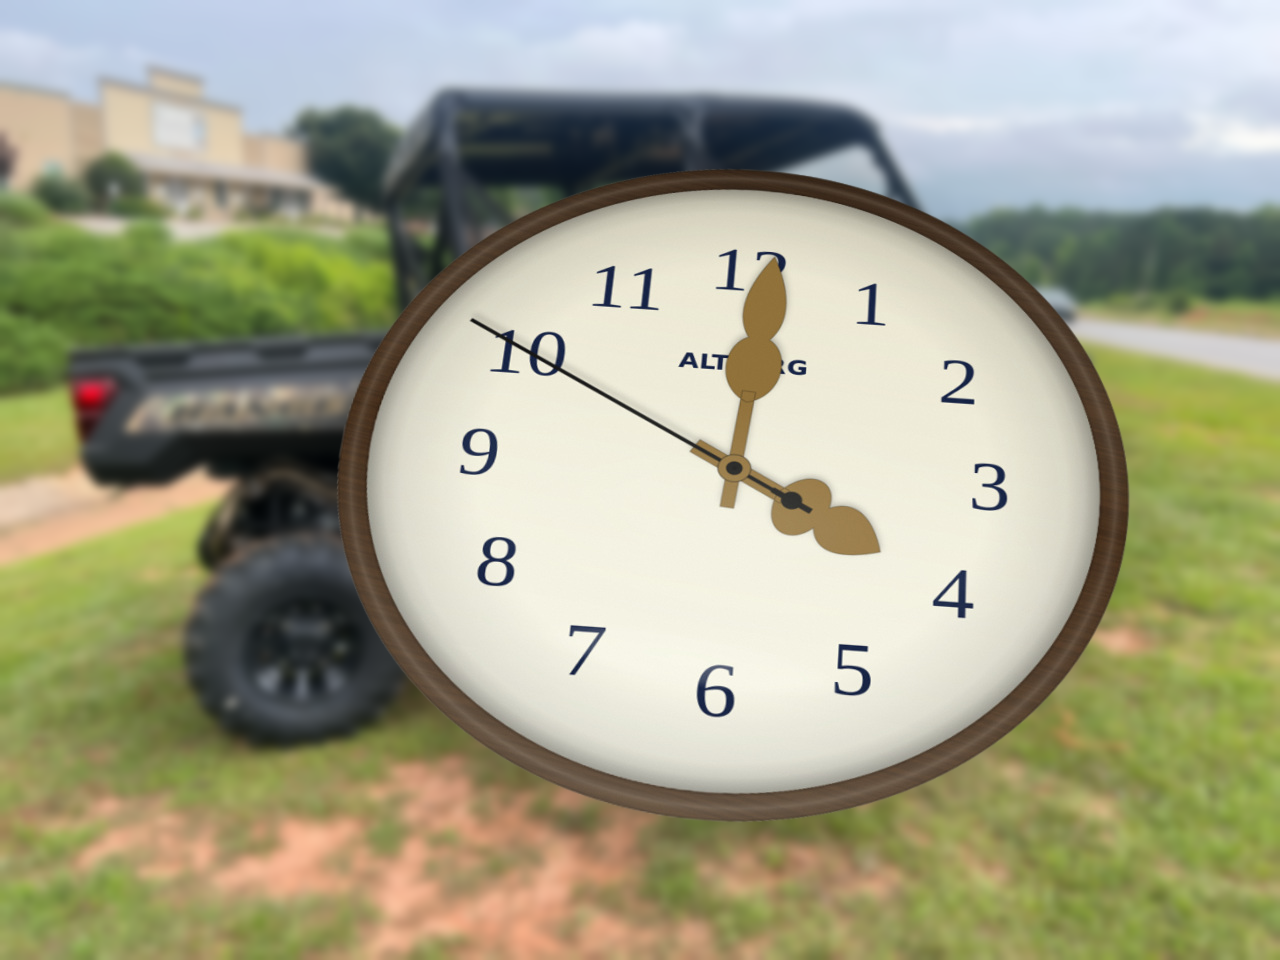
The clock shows **4:00:50**
